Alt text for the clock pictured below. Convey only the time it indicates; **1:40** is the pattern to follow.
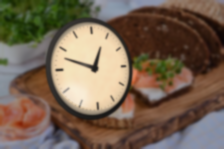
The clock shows **12:48**
